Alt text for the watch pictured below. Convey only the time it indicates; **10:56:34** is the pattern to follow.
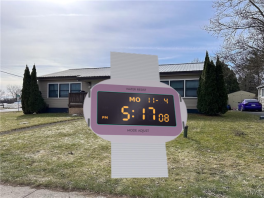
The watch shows **5:17:08**
